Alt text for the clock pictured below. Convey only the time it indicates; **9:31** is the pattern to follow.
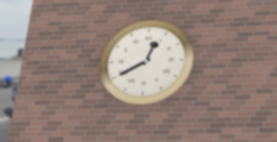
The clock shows **12:40**
